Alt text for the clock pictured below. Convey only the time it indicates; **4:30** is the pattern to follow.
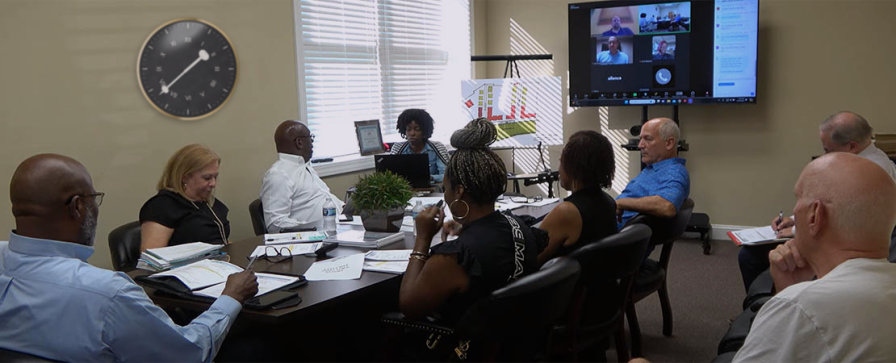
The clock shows **1:38**
